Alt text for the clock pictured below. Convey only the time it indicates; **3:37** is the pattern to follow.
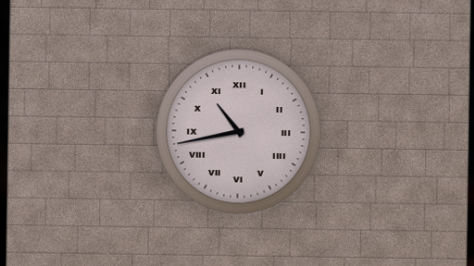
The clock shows **10:43**
